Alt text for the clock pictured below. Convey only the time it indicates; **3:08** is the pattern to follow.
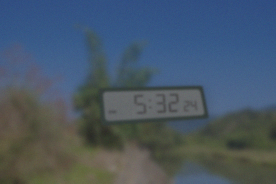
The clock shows **5:32**
